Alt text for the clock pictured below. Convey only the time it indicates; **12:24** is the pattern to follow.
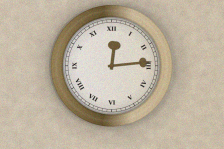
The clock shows **12:14**
